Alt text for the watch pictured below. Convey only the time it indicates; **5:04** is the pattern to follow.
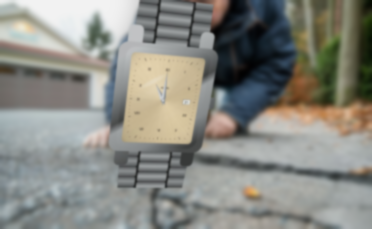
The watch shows **11:00**
